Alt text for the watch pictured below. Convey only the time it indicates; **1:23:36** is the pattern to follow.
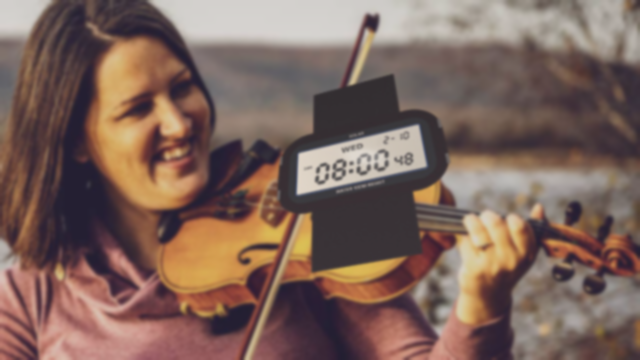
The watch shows **8:00:48**
